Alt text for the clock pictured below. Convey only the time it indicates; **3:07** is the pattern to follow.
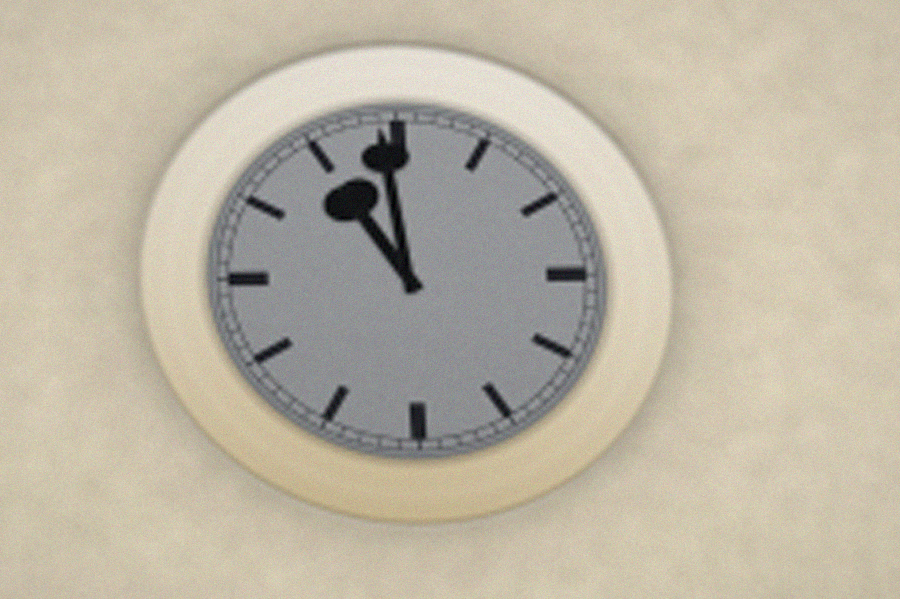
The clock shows **10:59**
